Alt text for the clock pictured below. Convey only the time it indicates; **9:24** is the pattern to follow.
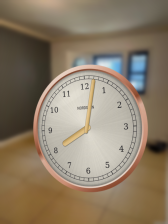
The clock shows **8:02**
